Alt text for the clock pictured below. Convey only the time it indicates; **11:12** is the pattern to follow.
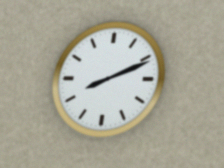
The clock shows **8:11**
